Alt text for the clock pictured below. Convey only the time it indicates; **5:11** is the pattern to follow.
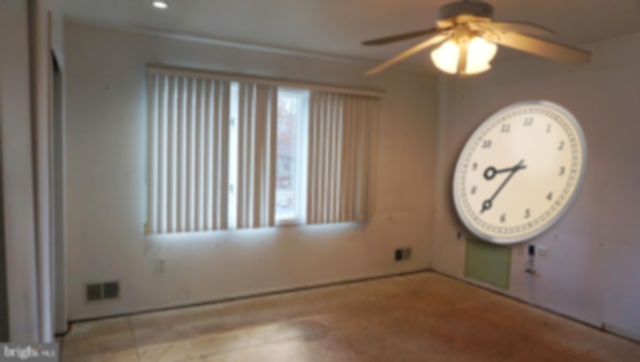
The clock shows **8:35**
